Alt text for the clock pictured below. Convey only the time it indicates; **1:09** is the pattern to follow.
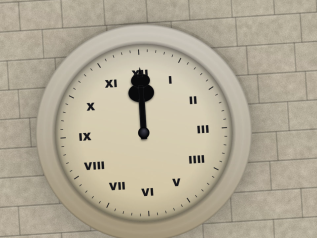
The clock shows **12:00**
